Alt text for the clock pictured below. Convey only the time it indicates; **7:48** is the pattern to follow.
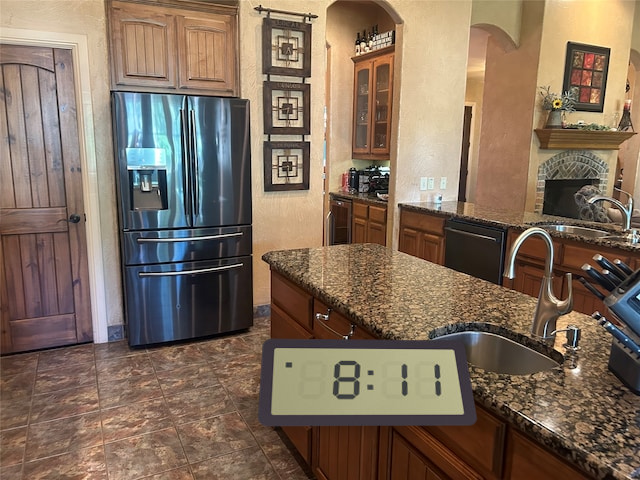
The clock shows **8:11**
